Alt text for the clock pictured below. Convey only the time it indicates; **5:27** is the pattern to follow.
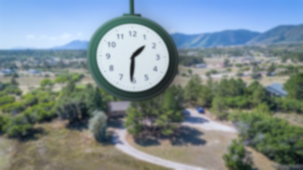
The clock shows **1:31**
